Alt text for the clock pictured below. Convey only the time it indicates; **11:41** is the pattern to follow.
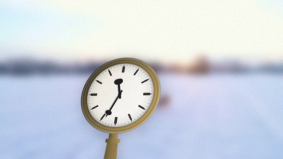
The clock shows **11:34**
